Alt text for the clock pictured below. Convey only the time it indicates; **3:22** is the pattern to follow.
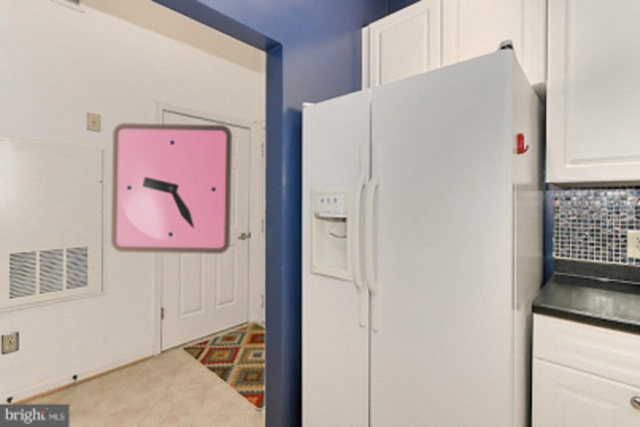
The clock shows **9:25**
